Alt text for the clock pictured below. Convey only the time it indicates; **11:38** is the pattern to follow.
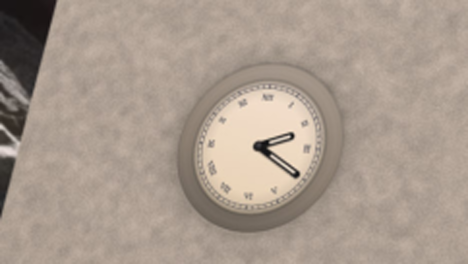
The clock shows **2:20**
